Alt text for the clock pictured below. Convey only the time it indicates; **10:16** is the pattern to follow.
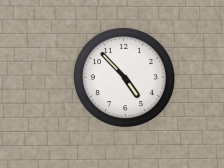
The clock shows **4:53**
